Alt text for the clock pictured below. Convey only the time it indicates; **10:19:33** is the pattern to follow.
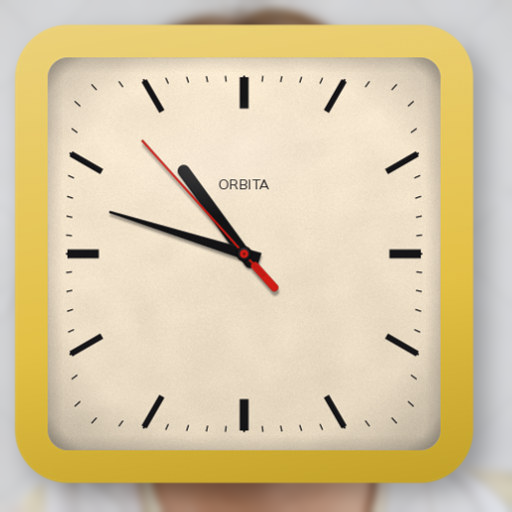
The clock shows **10:47:53**
